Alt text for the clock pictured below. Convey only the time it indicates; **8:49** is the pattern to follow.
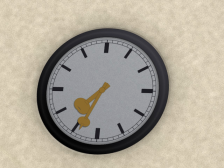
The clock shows **7:34**
